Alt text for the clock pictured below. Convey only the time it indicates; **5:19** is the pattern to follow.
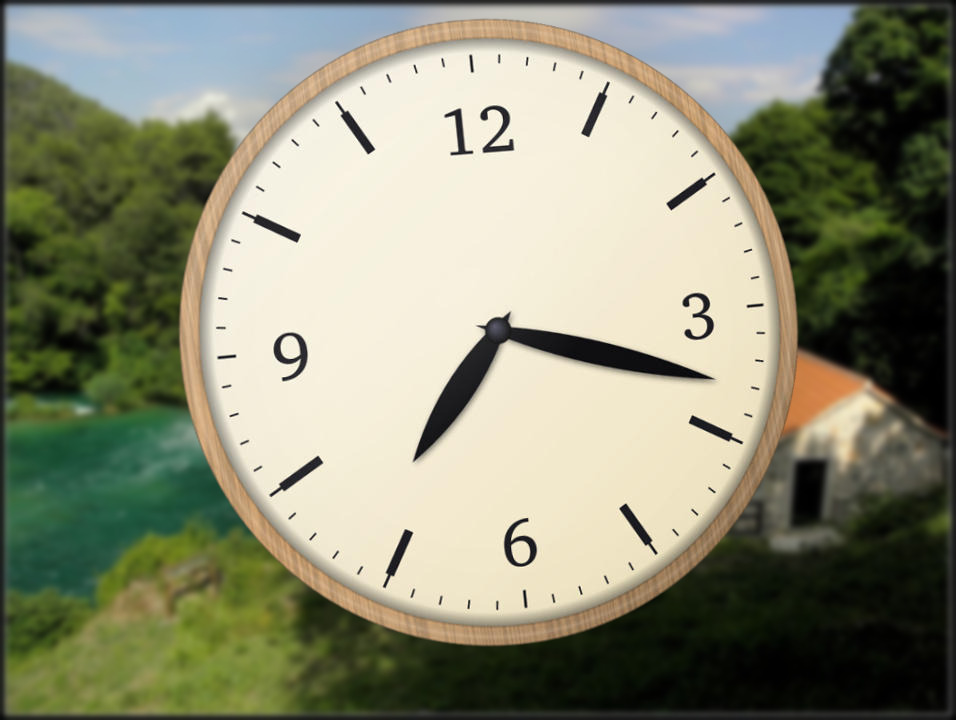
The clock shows **7:18**
